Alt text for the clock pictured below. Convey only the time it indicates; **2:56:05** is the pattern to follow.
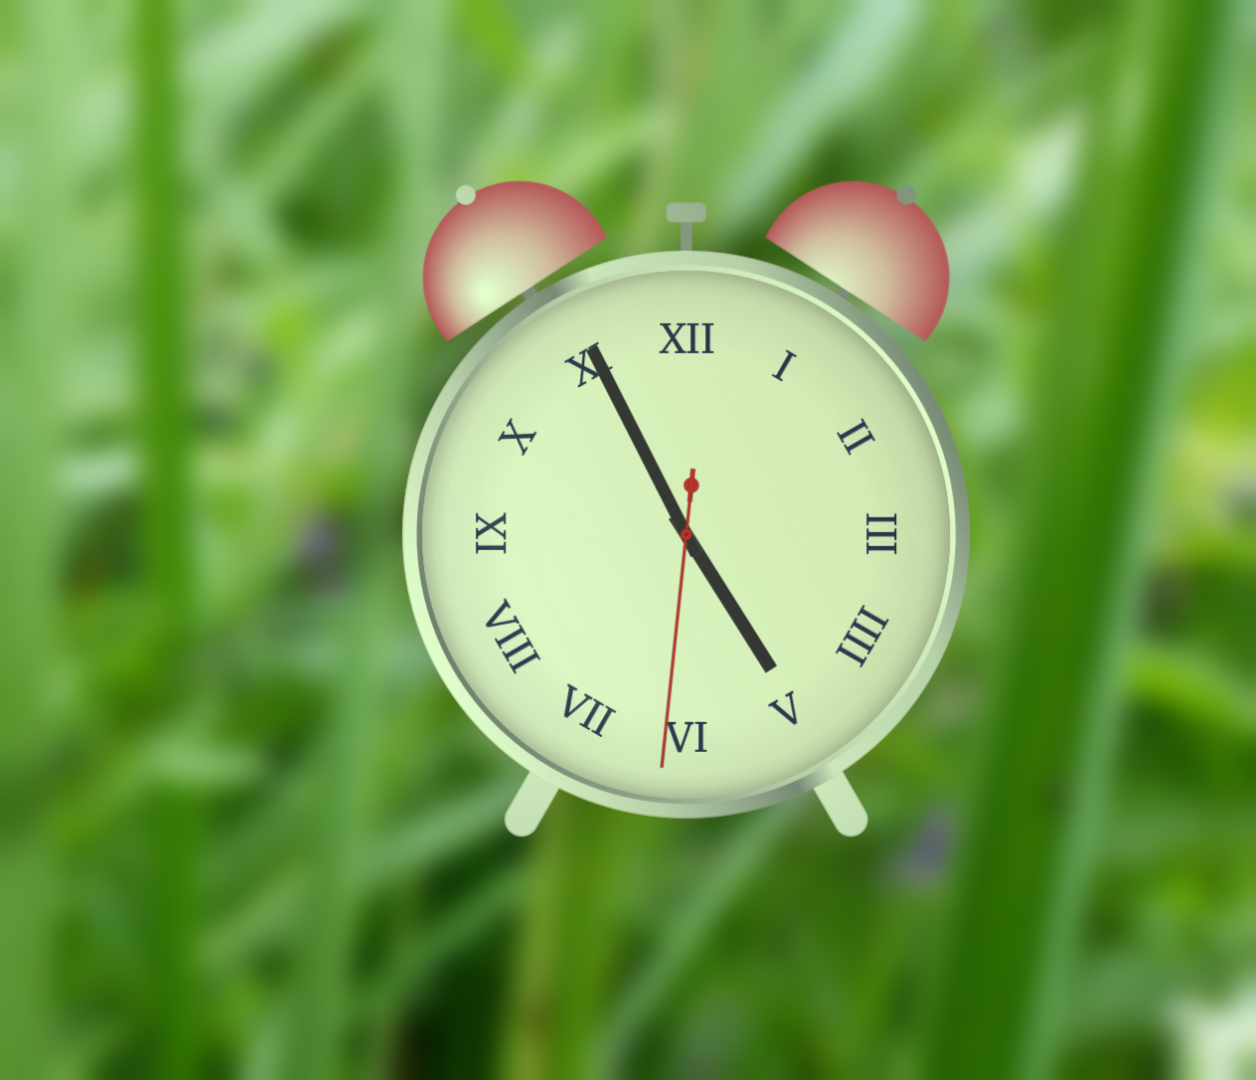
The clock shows **4:55:31**
